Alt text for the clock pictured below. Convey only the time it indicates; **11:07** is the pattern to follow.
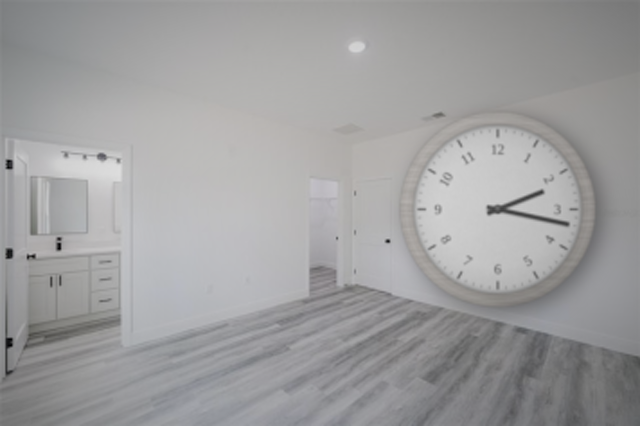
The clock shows **2:17**
